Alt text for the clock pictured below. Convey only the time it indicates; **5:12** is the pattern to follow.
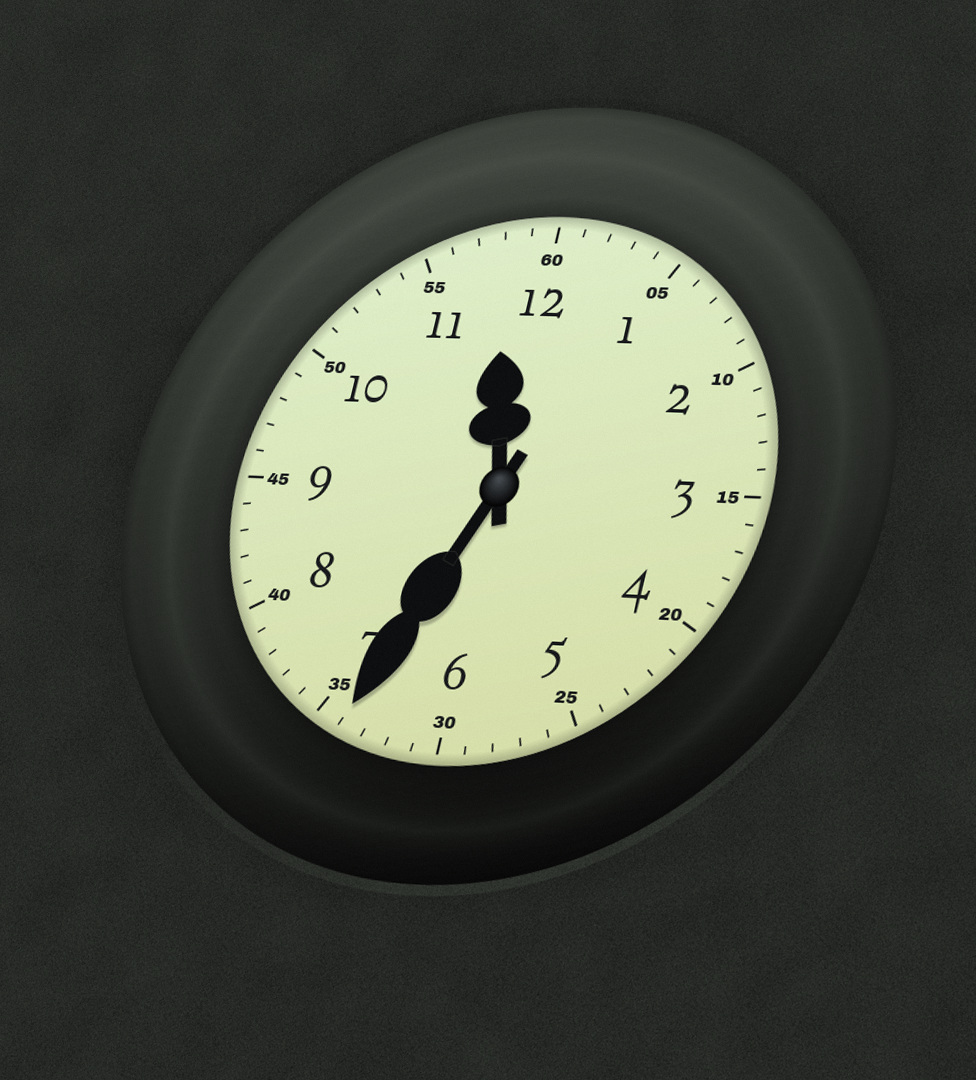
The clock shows **11:34**
